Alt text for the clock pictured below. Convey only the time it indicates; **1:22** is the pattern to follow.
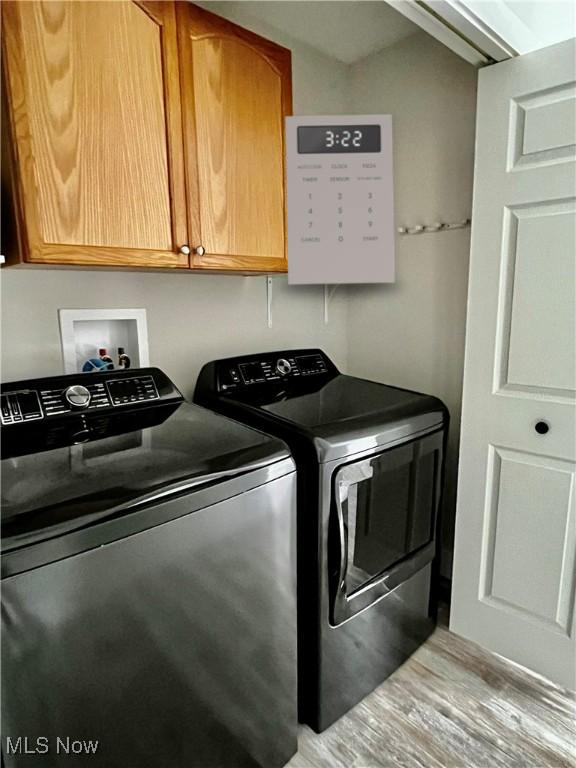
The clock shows **3:22**
